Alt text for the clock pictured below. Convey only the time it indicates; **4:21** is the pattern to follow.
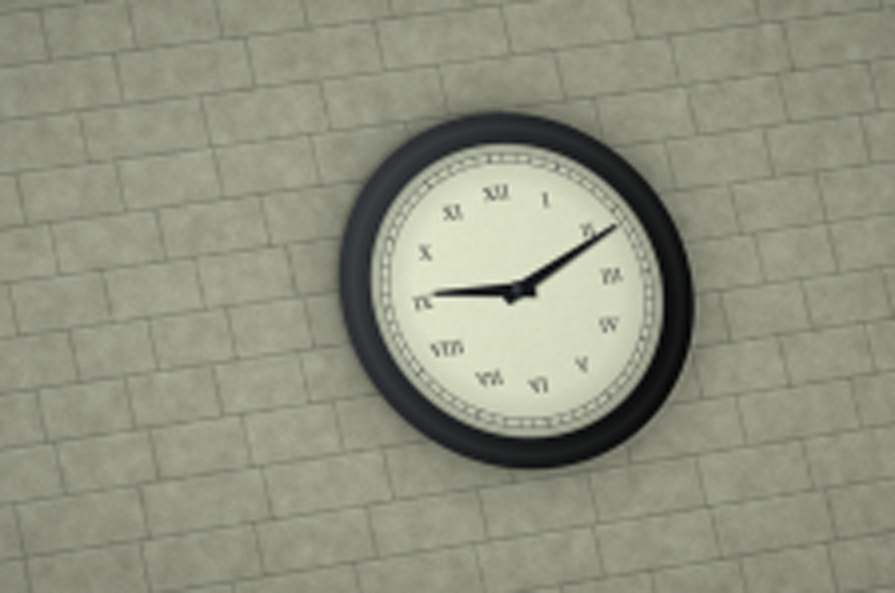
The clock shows **9:11**
